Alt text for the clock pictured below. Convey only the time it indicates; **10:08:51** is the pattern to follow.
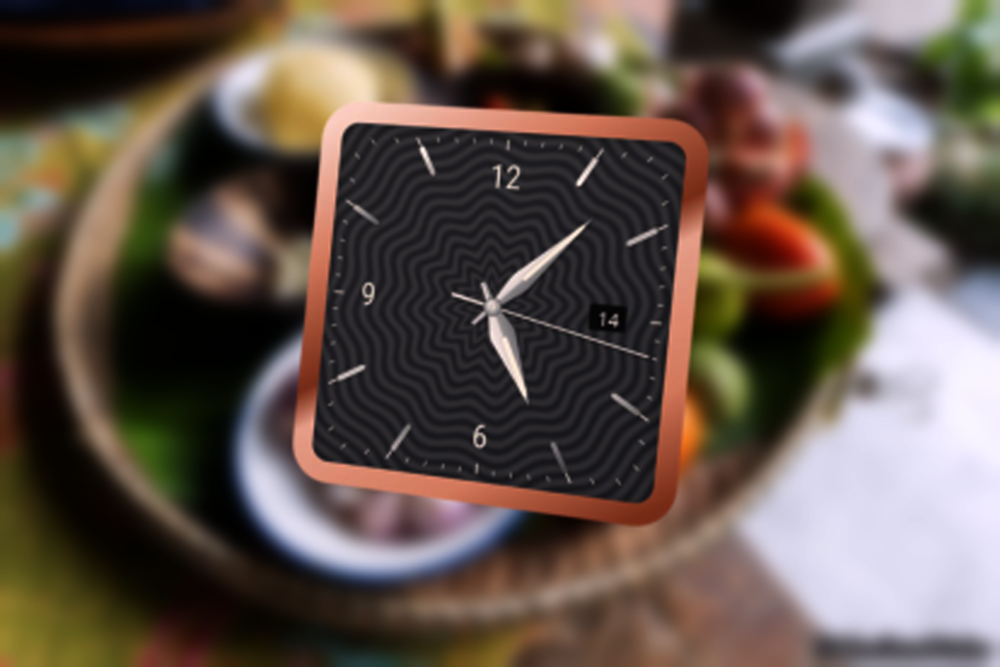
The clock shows **5:07:17**
